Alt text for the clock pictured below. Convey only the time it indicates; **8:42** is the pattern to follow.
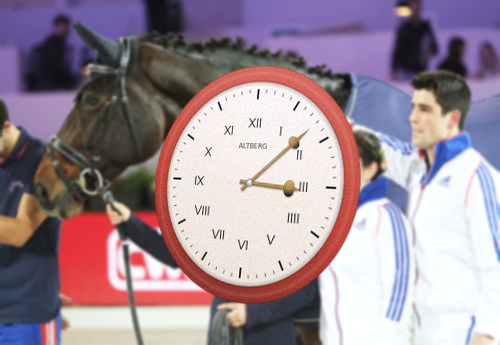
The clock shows **3:08**
